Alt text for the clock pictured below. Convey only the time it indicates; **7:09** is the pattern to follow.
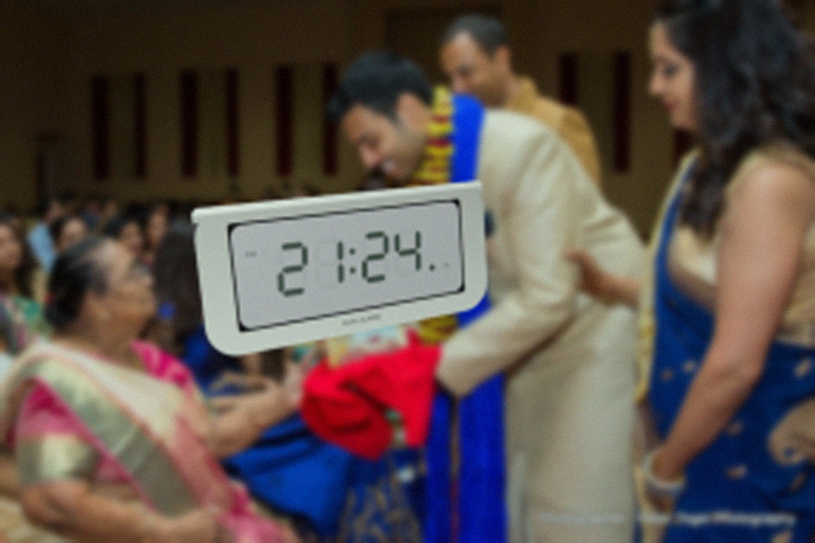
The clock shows **21:24**
